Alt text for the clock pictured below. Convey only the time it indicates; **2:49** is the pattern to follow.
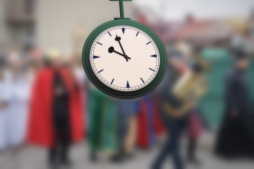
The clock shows **9:57**
